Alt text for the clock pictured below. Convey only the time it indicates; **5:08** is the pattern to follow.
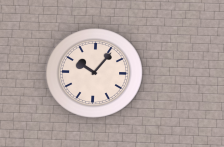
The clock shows **10:06**
